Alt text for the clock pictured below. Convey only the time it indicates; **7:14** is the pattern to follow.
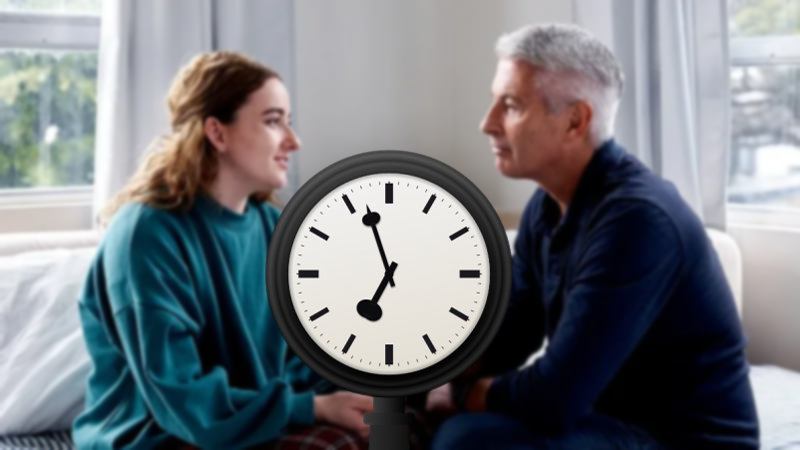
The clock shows **6:57**
